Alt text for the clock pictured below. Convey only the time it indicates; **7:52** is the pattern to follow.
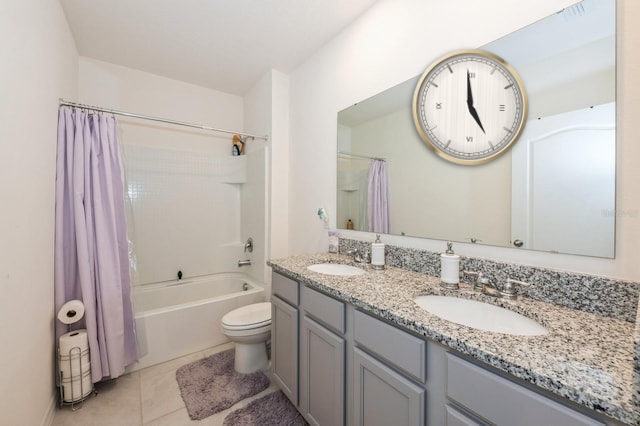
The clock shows **4:59**
